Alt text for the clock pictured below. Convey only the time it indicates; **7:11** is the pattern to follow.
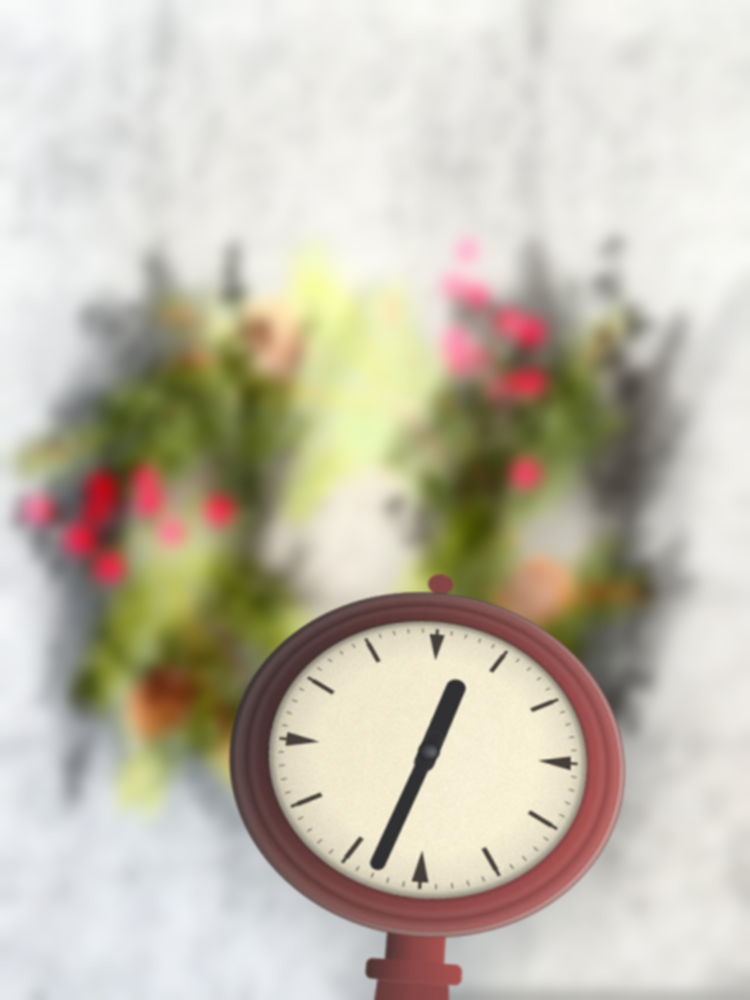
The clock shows **12:33**
